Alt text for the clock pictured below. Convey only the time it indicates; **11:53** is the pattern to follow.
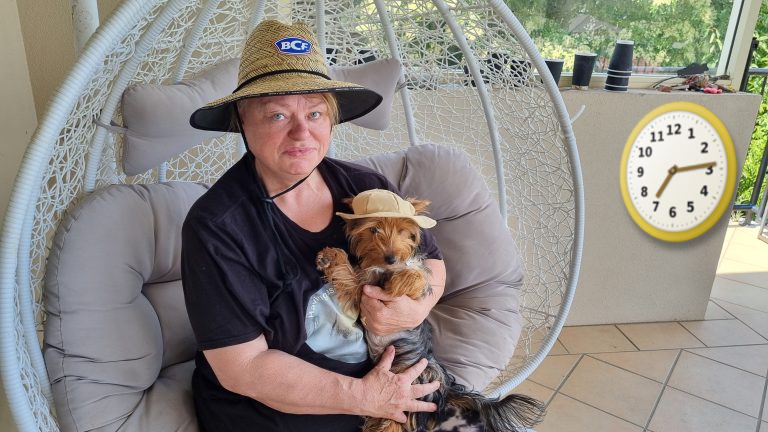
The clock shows **7:14**
